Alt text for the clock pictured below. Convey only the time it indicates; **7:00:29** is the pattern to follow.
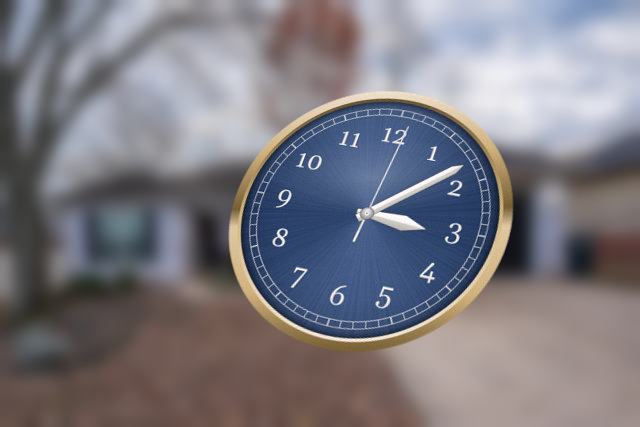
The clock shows **3:08:01**
